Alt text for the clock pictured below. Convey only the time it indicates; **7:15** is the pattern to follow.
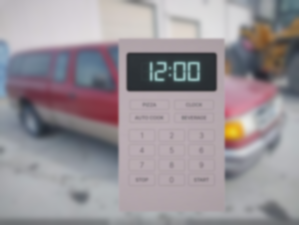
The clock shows **12:00**
